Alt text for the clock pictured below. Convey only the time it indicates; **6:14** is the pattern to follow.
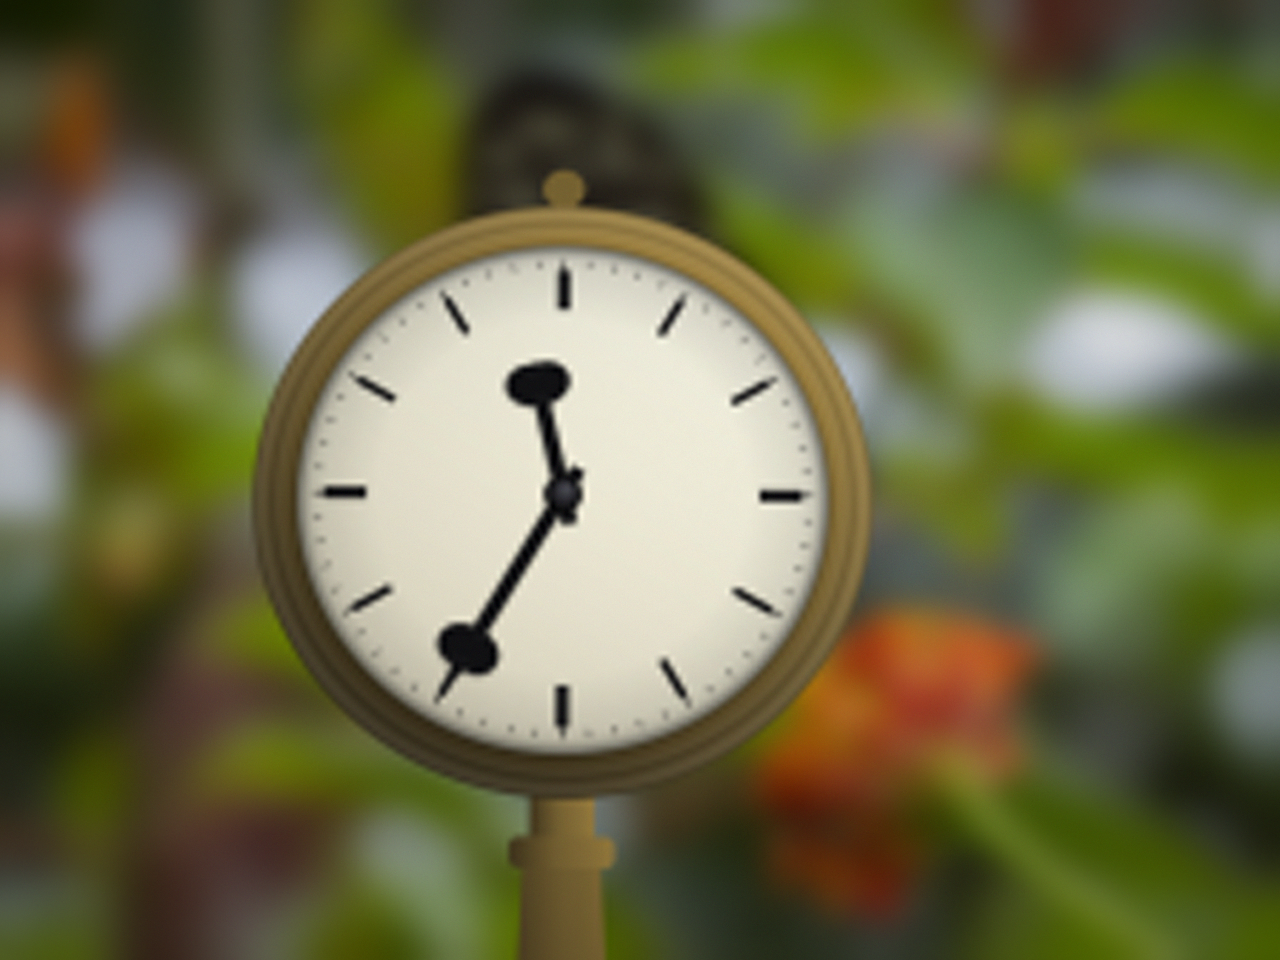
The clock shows **11:35**
